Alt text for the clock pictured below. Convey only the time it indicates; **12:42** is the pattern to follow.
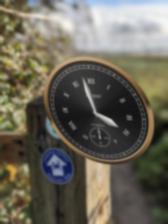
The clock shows **3:58**
